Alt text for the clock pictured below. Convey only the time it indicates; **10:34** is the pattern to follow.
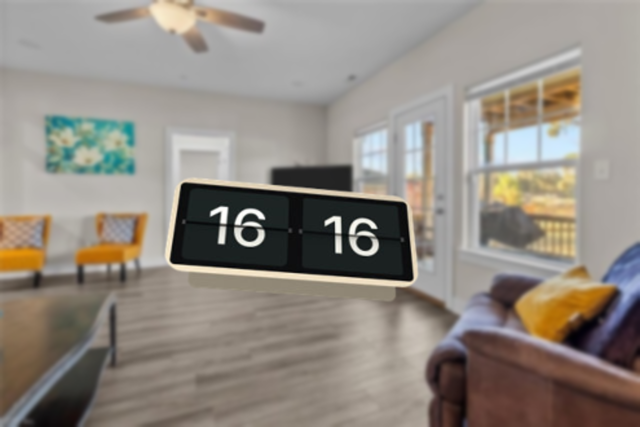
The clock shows **16:16**
